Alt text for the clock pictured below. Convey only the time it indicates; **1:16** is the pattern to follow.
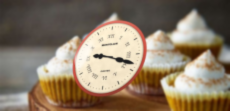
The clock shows **9:18**
